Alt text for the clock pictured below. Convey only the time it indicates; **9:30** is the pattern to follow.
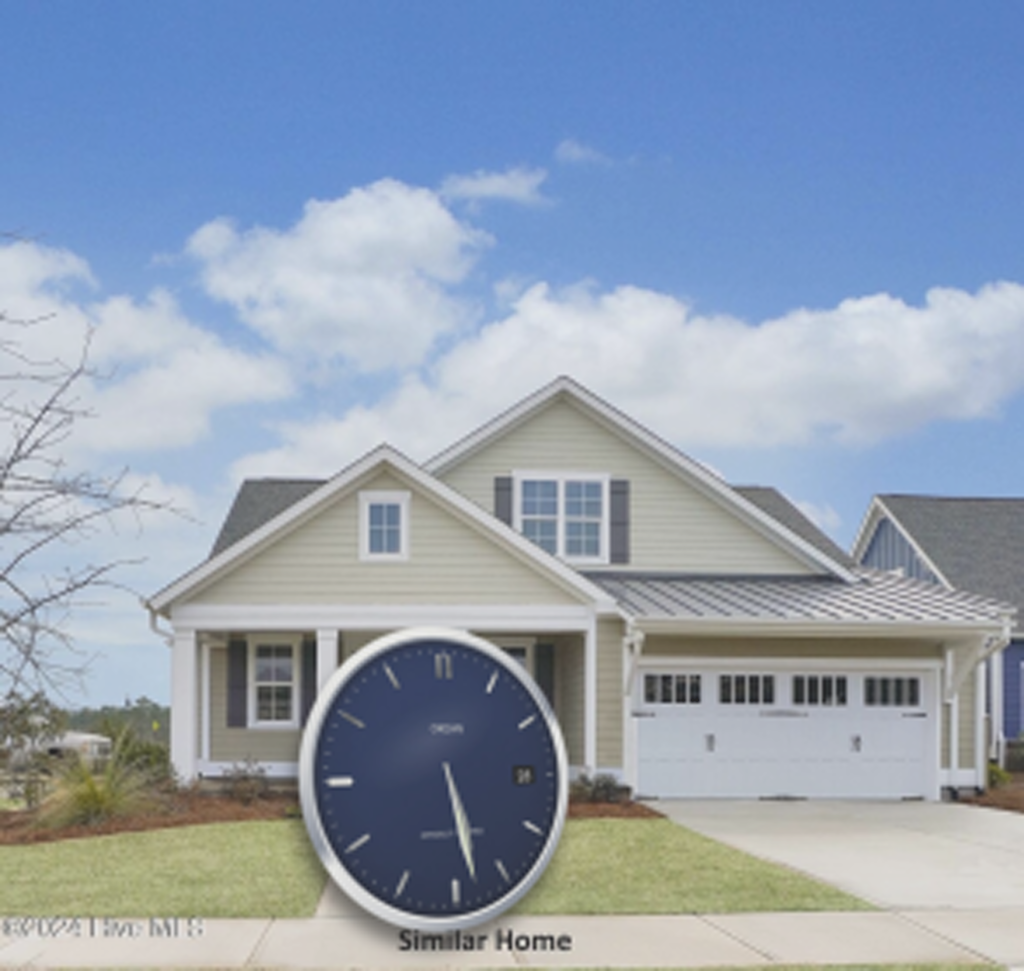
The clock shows **5:28**
